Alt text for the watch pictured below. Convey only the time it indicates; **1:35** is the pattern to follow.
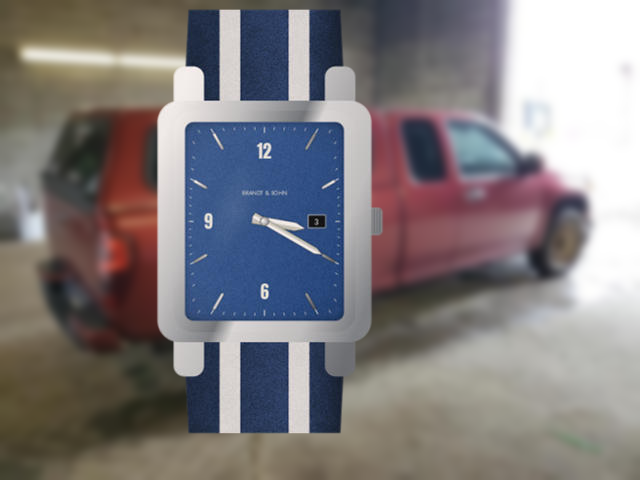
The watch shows **3:20**
